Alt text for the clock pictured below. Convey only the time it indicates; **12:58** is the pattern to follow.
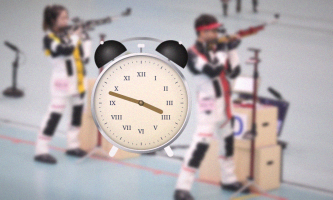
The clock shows **3:48**
